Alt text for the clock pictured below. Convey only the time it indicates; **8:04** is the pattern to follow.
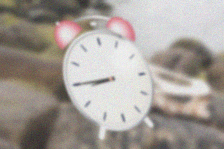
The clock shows **8:45**
